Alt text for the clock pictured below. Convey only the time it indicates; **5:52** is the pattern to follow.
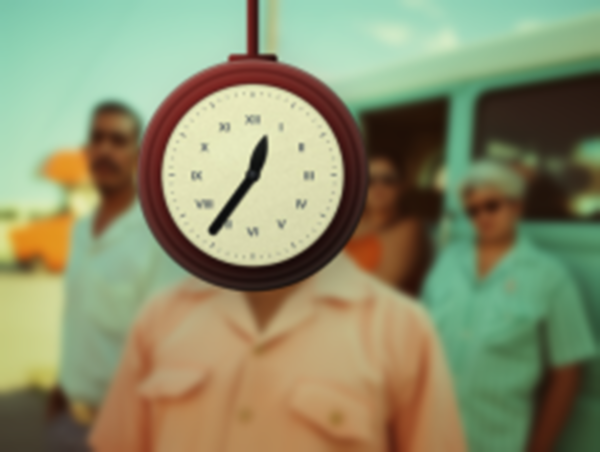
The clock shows **12:36**
